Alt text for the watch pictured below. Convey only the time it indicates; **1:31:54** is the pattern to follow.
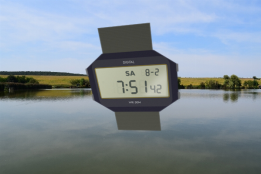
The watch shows **7:51:42**
